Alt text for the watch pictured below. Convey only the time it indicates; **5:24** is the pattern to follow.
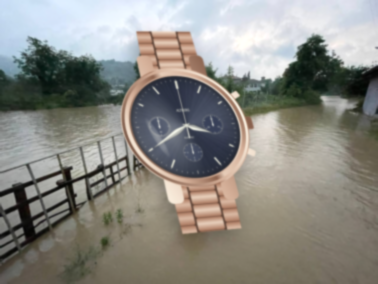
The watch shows **3:40**
